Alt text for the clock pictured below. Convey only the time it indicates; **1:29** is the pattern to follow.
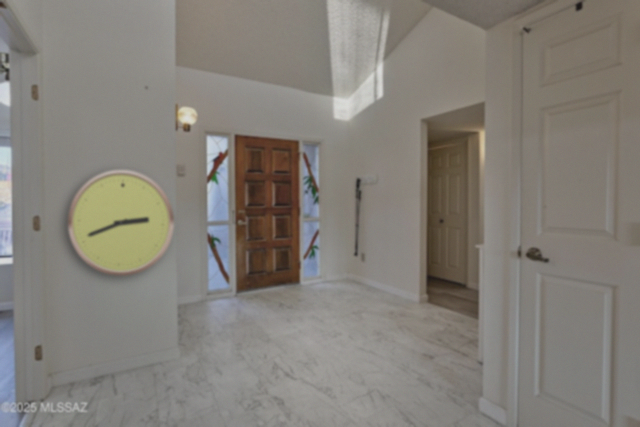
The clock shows **2:41**
